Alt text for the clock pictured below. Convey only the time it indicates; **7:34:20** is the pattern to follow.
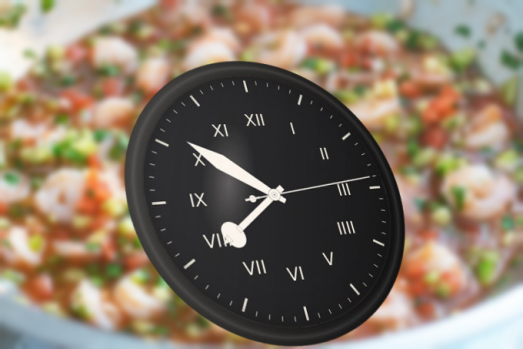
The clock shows **7:51:14**
